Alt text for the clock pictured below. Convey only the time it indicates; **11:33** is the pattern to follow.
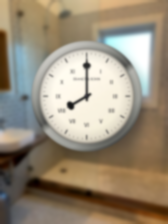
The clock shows **8:00**
